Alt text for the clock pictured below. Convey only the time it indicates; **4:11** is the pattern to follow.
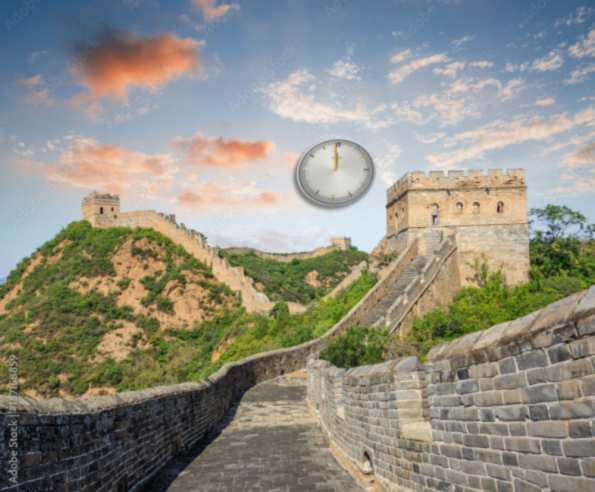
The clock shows **11:59**
